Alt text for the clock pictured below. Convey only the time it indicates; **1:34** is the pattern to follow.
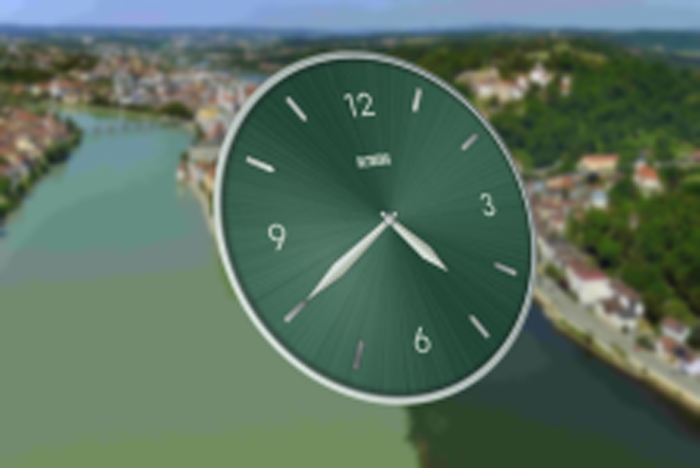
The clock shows **4:40**
